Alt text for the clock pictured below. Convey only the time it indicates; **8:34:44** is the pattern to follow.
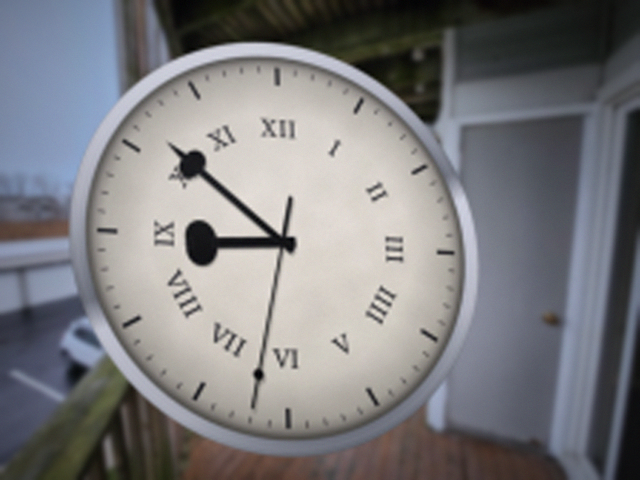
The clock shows **8:51:32**
